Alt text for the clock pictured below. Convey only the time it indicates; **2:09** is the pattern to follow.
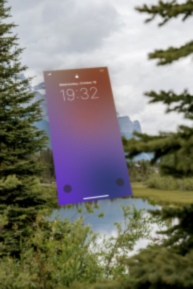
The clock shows **19:32**
